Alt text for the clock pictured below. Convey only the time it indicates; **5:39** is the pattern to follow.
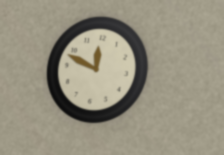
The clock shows **11:48**
